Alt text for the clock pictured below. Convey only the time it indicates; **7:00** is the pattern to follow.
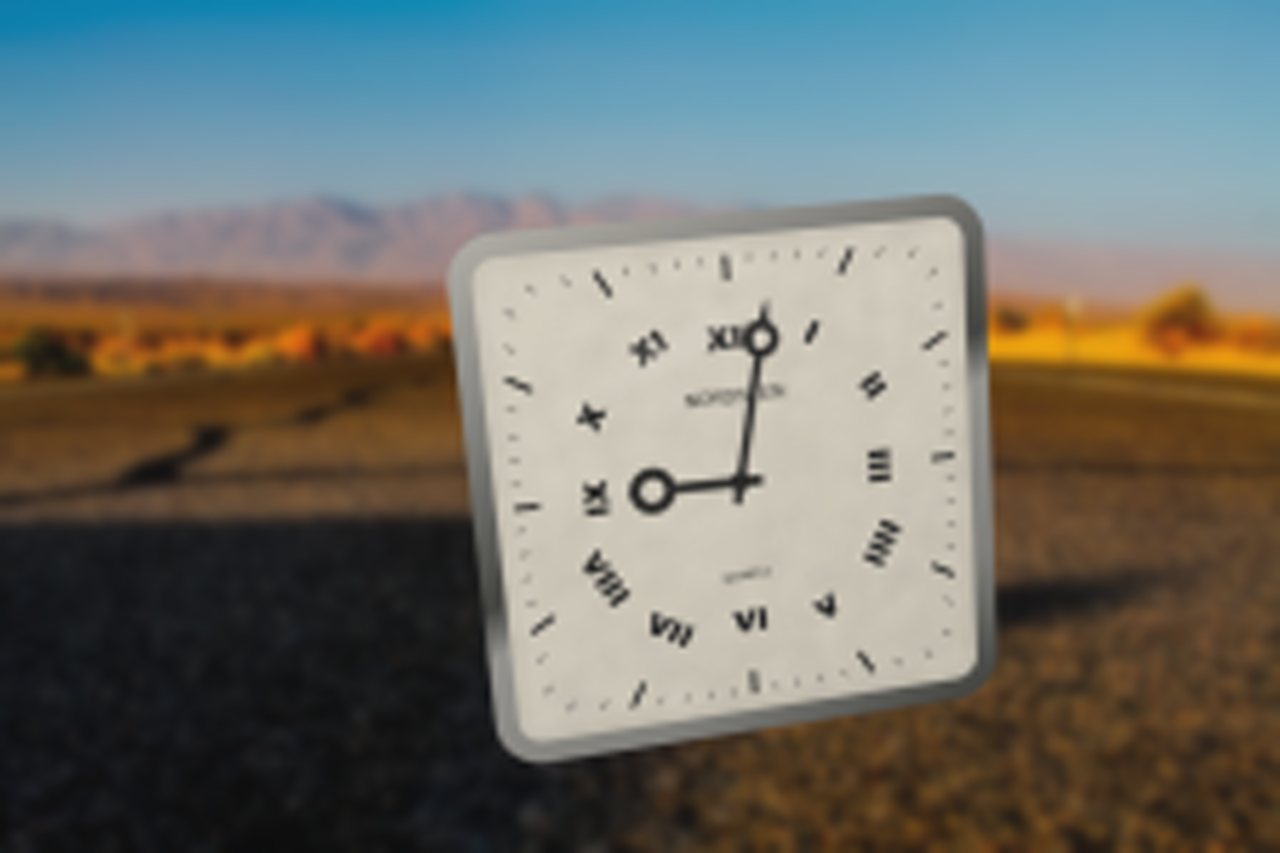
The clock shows **9:02**
